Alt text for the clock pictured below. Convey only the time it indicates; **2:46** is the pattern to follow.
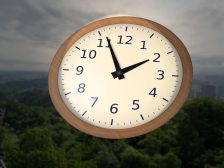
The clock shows **1:56**
